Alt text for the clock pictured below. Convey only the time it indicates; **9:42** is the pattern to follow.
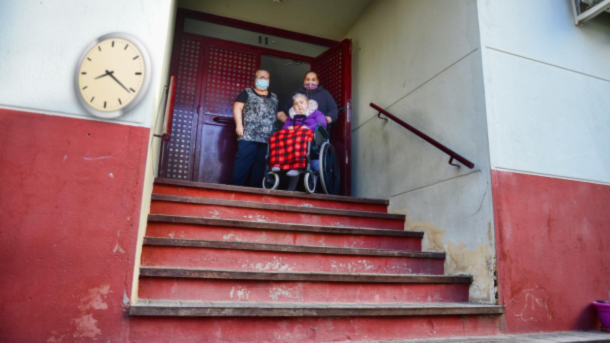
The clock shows **8:21**
